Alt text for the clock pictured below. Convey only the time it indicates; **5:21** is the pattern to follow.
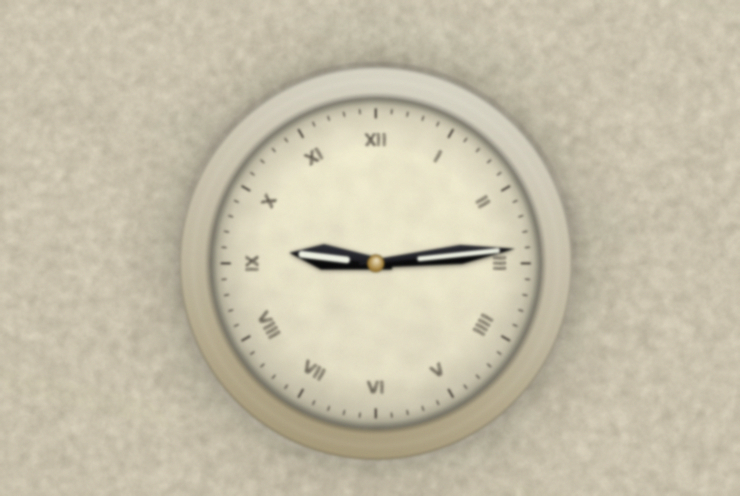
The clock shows **9:14**
